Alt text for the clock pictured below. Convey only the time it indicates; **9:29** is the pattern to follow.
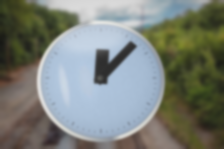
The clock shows **12:07**
